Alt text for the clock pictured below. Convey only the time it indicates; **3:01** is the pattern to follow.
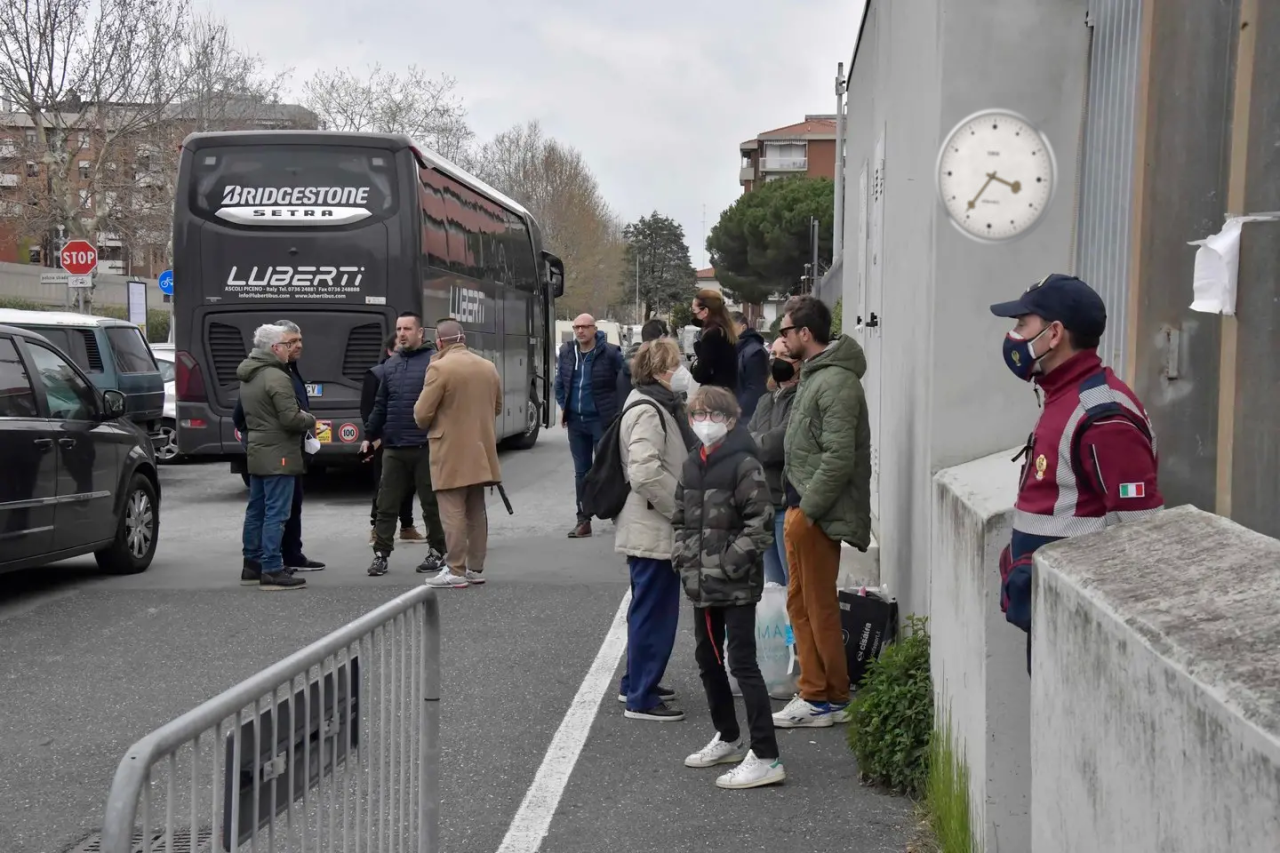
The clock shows **3:36**
